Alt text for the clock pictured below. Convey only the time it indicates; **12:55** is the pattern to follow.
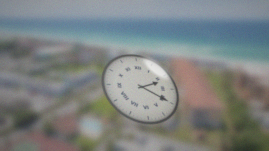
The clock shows **2:20**
